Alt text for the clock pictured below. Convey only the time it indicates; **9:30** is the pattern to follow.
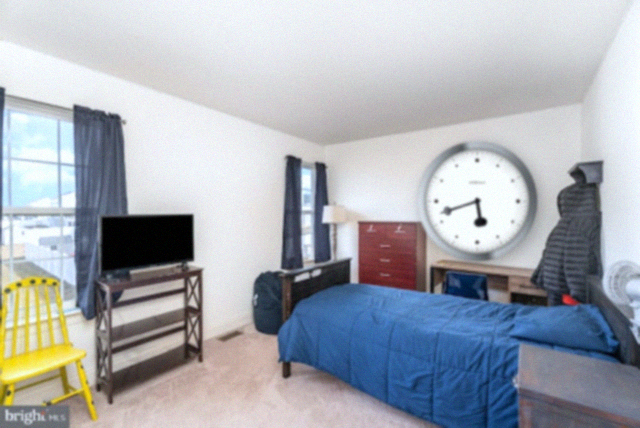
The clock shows **5:42**
